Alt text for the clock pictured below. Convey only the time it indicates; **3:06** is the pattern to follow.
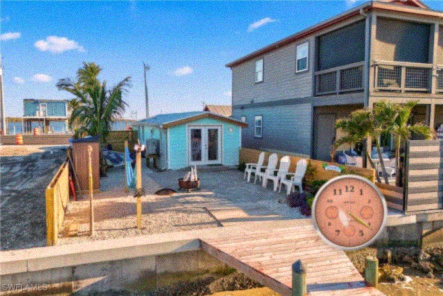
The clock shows **4:21**
